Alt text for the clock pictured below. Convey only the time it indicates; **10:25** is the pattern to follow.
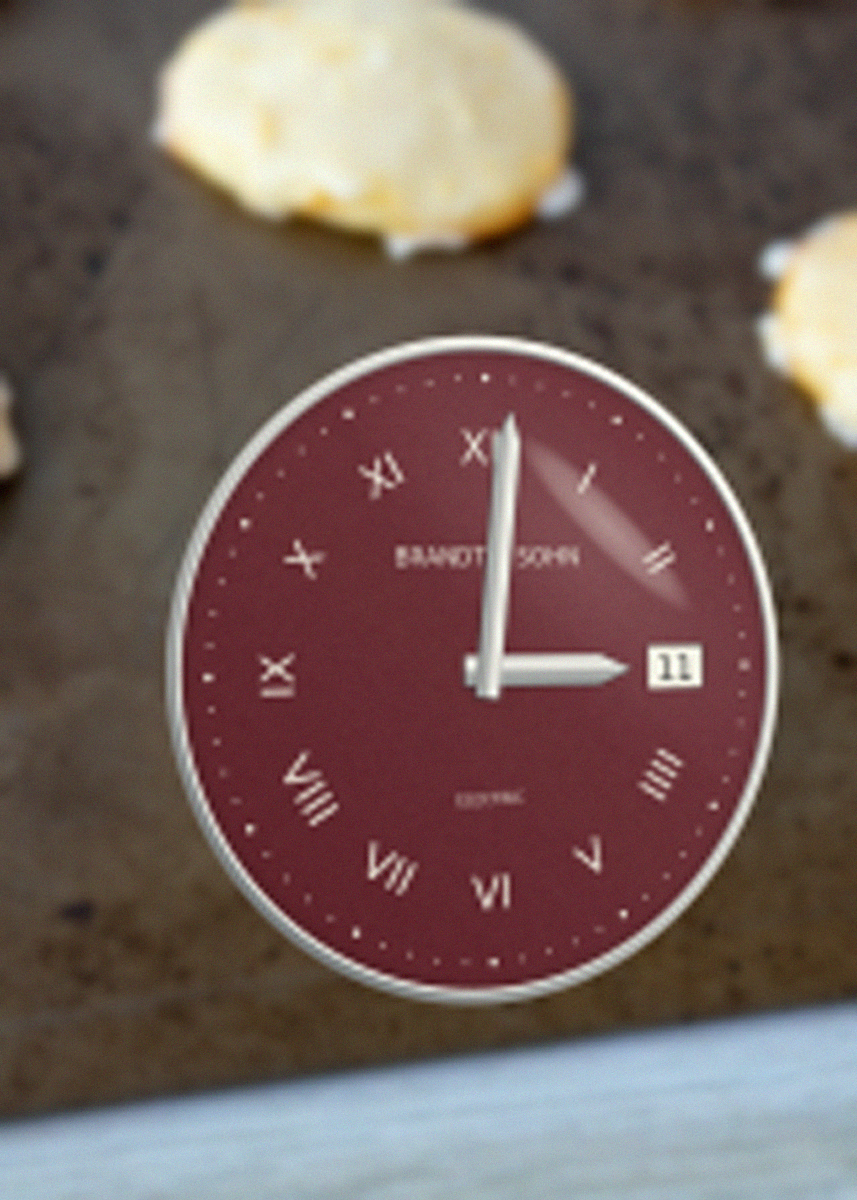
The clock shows **3:01**
